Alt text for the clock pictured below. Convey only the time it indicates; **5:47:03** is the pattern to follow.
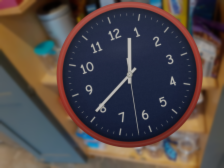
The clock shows **12:40:32**
